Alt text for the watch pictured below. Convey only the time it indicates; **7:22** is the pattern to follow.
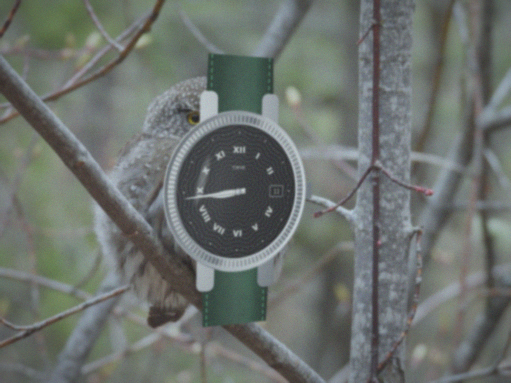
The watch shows **8:44**
